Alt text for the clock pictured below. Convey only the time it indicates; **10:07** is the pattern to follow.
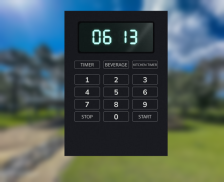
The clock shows **6:13**
